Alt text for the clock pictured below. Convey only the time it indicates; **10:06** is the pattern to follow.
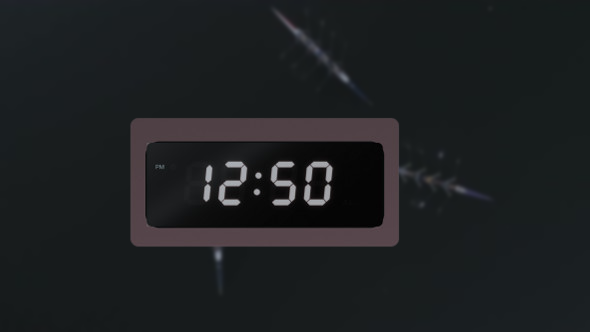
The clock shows **12:50**
